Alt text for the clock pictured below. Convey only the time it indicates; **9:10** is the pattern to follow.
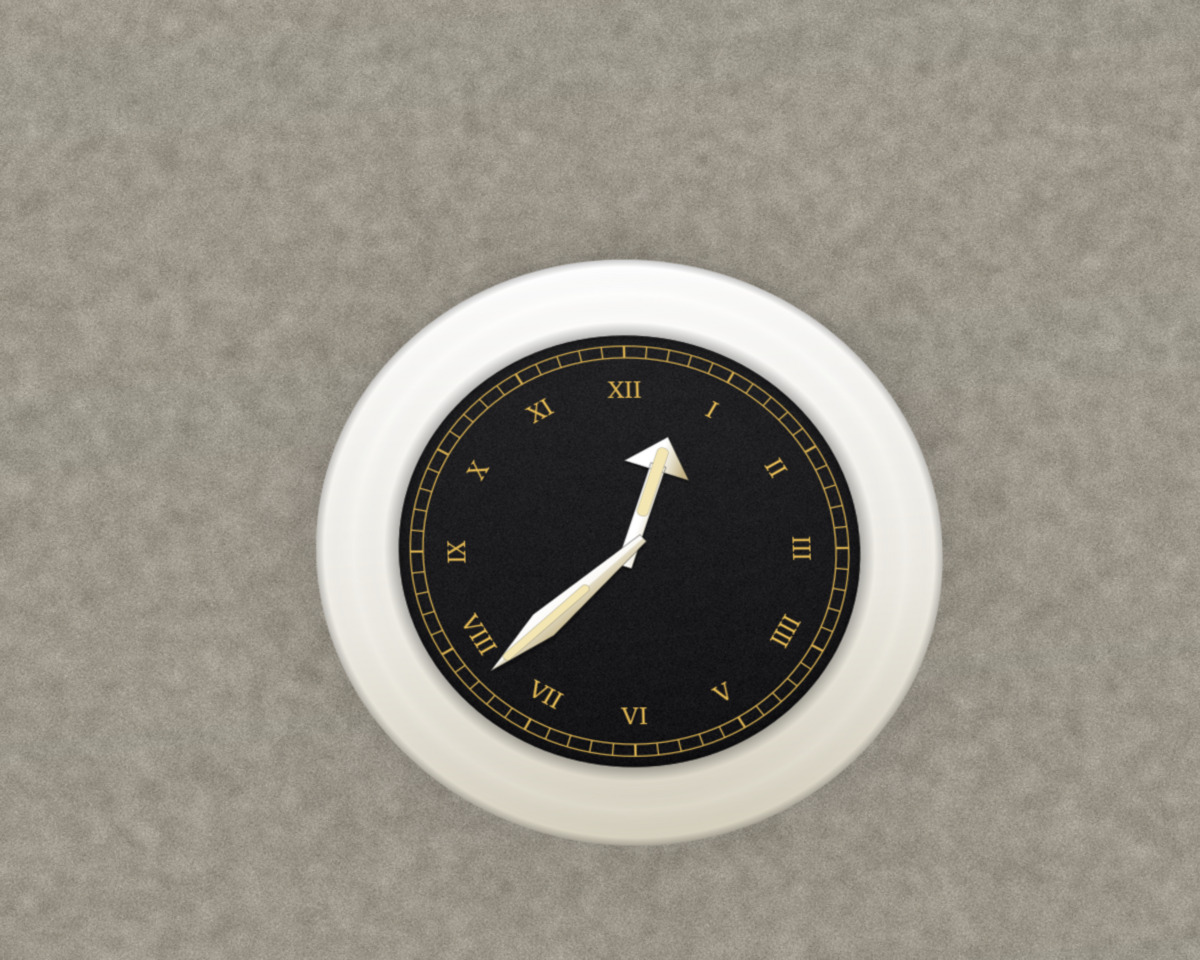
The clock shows **12:38**
